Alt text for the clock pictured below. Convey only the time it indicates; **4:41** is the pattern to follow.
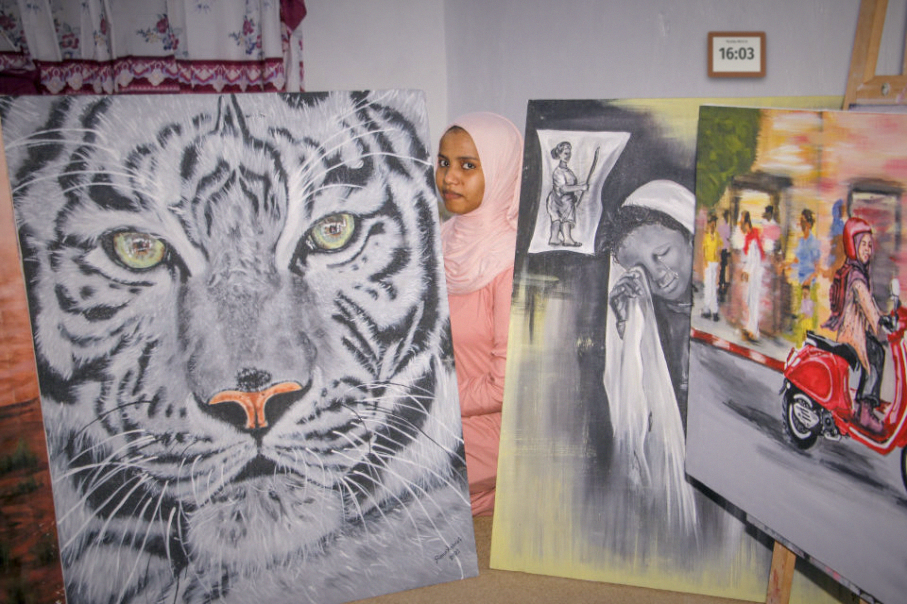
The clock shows **16:03**
